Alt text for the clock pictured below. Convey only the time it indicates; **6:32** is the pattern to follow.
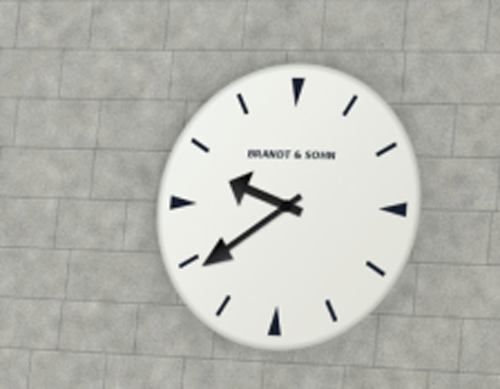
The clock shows **9:39**
